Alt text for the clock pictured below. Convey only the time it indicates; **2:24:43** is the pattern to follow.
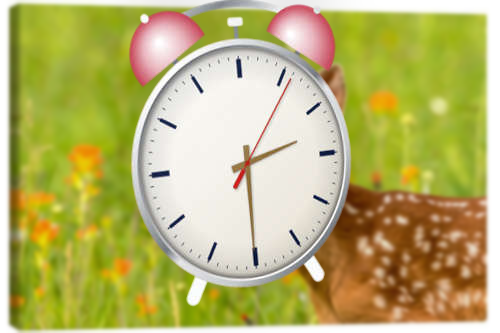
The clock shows **2:30:06**
